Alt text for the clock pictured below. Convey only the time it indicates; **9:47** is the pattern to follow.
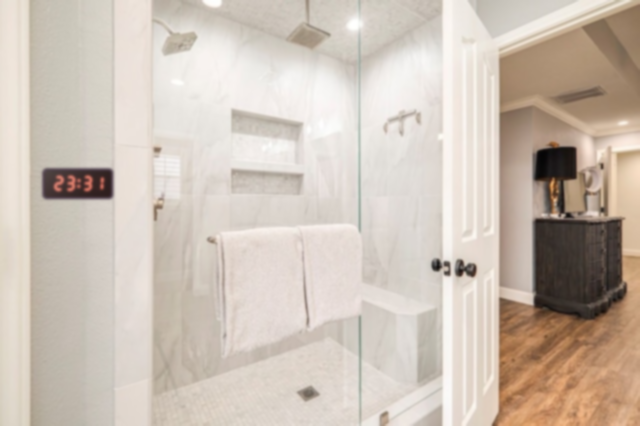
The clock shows **23:31**
